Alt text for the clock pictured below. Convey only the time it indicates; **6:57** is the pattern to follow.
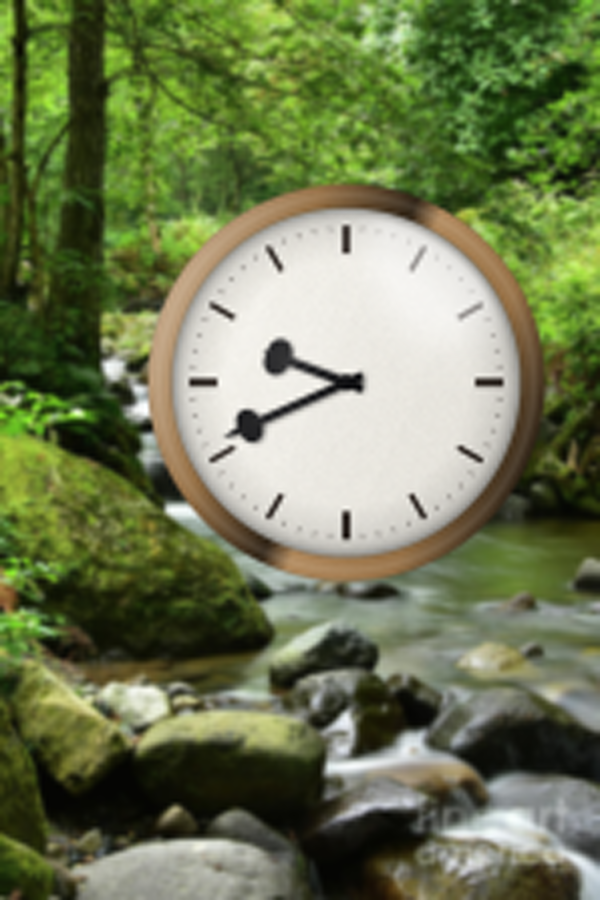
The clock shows **9:41**
